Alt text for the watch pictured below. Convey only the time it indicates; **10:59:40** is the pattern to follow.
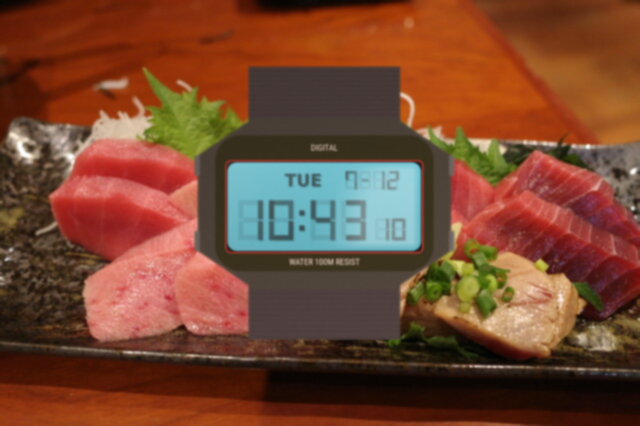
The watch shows **10:43:10**
